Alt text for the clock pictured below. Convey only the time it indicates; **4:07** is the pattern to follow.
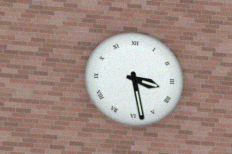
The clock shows **3:28**
